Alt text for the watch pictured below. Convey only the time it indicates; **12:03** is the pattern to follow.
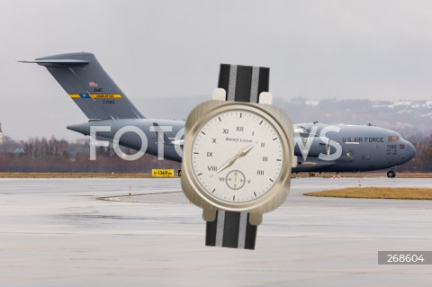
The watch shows **1:38**
